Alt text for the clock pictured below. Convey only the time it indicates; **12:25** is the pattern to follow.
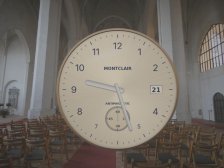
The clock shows **9:27**
